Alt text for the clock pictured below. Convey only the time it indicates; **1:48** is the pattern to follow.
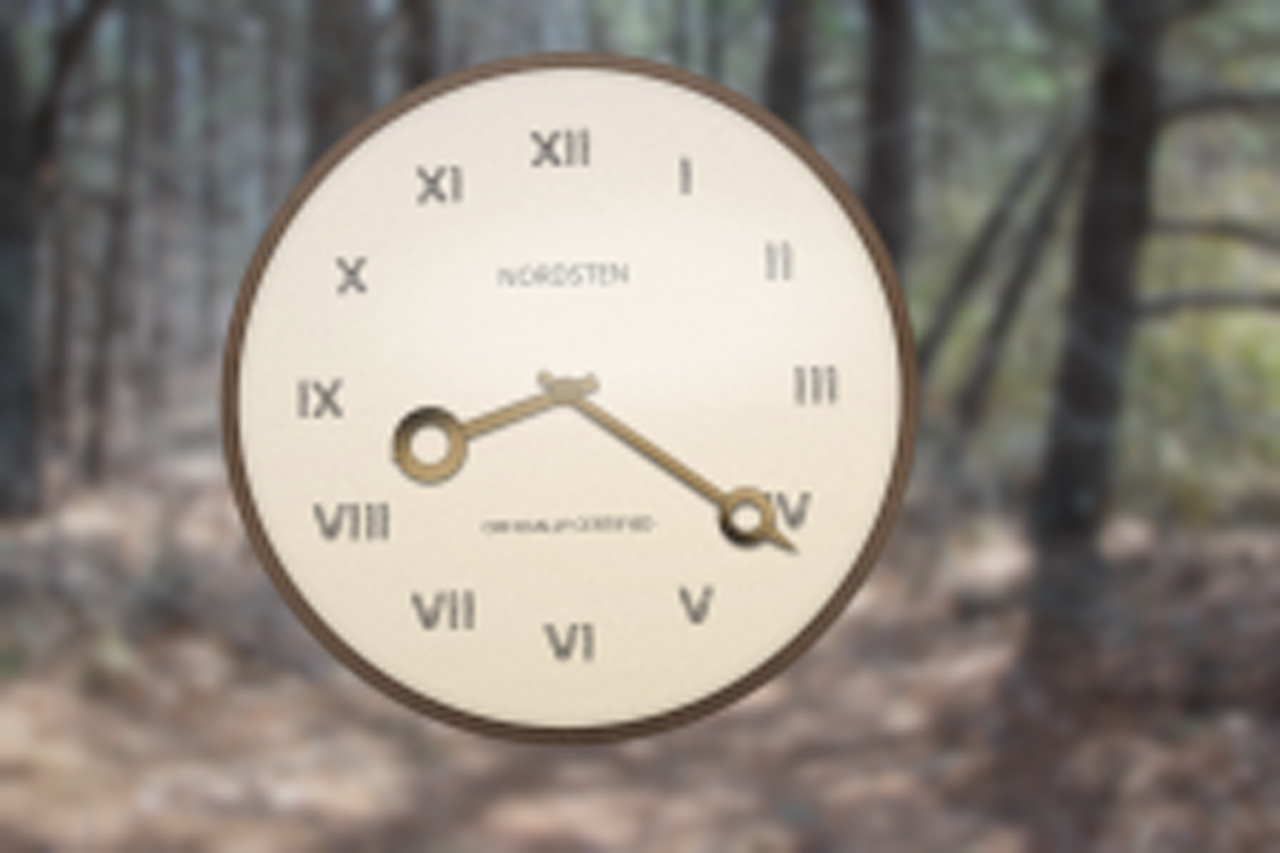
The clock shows **8:21**
